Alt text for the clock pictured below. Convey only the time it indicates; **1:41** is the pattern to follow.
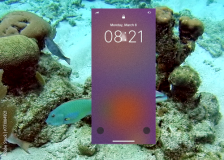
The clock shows **8:21**
